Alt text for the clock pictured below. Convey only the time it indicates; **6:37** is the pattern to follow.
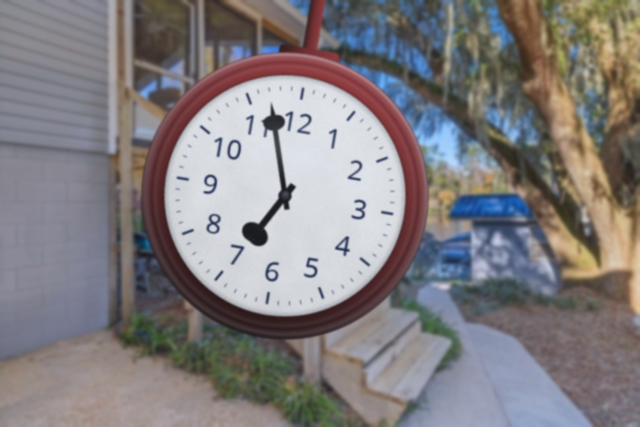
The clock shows **6:57**
